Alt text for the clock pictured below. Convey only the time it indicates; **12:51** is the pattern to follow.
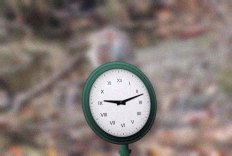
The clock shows **9:12**
